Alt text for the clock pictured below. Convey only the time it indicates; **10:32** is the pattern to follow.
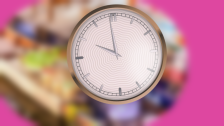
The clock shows **9:59**
